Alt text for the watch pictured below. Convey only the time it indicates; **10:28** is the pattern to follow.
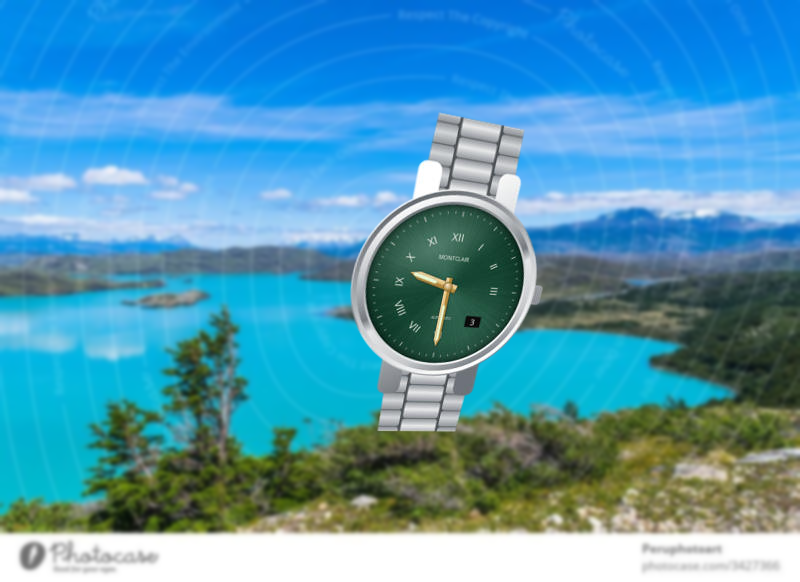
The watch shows **9:30**
